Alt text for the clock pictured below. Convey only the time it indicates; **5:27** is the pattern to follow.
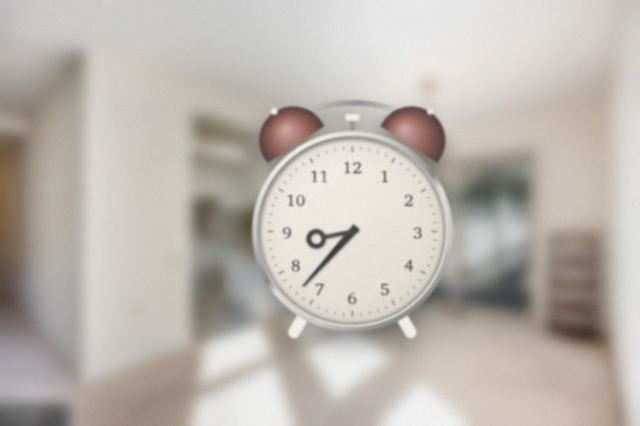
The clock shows **8:37**
